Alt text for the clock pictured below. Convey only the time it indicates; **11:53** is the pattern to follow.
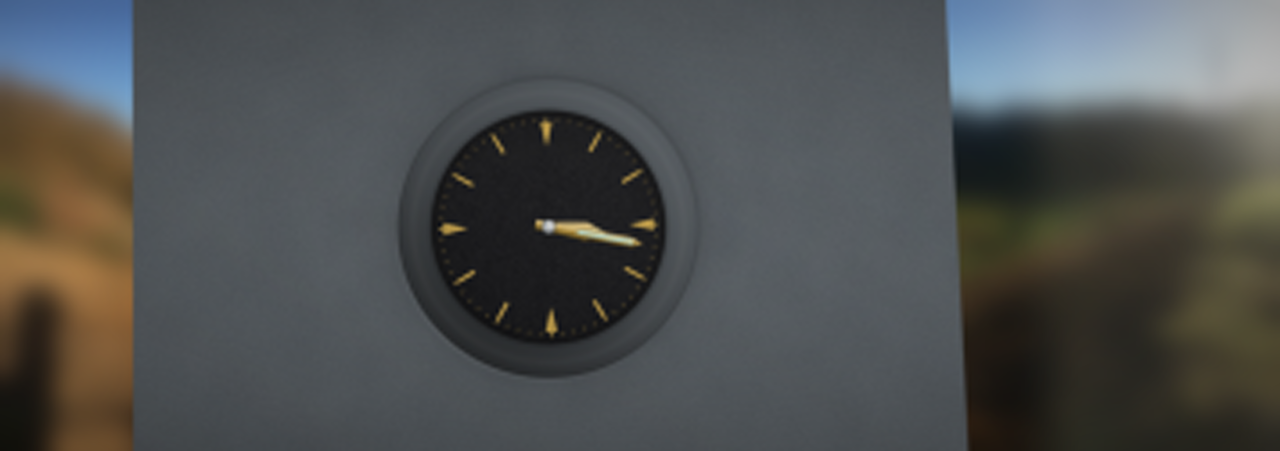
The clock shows **3:17**
